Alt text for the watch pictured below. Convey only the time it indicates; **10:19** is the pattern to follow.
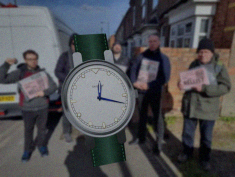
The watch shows **12:18**
